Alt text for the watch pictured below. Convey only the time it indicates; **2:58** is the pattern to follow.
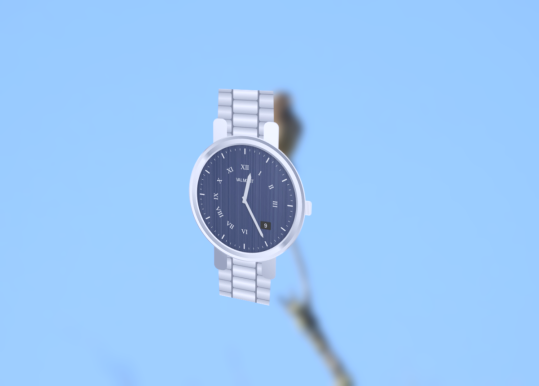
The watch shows **12:25**
